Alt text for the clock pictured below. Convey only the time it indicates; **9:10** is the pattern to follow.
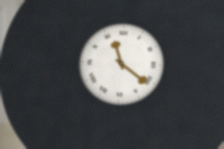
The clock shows **11:21**
